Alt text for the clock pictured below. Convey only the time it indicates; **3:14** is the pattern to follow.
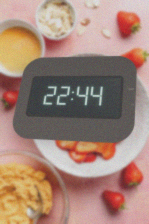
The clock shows **22:44**
